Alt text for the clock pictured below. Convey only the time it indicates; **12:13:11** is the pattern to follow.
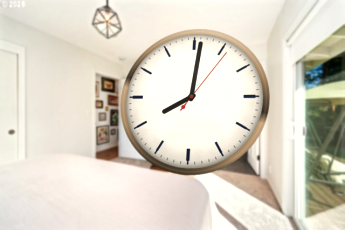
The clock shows **8:01:06**
